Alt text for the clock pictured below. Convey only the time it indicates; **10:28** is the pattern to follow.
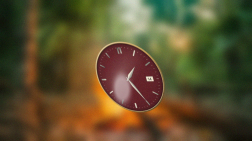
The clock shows **1:25**
